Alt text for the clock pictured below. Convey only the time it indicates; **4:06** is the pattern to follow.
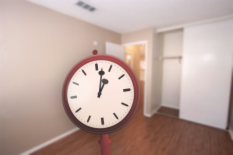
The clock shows **1:02**
